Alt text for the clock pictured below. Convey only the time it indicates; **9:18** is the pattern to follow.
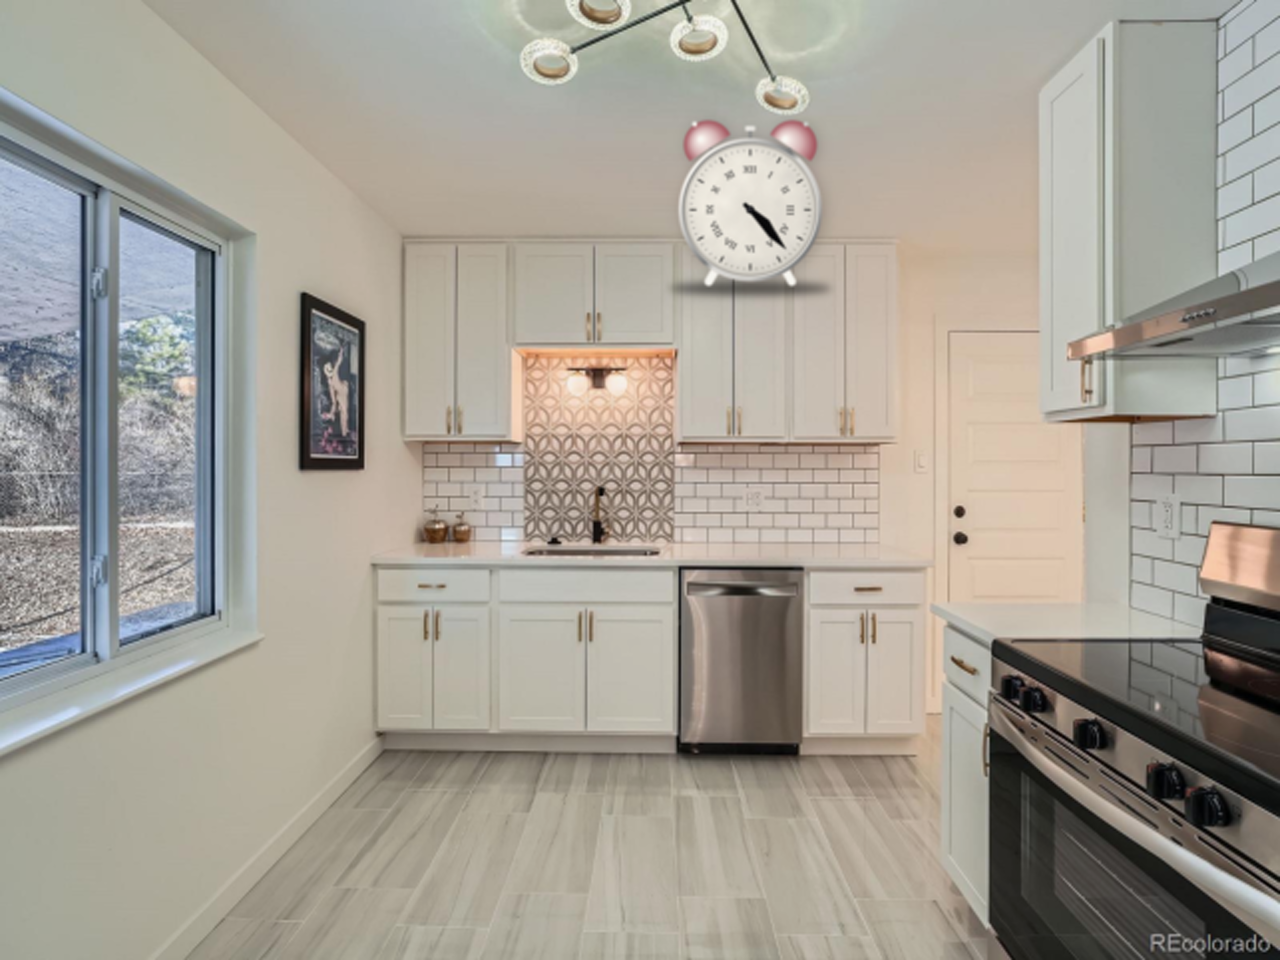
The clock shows **4:23**
